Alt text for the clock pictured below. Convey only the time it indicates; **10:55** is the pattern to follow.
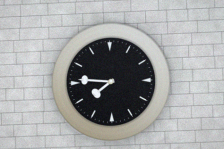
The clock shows **7:46**
